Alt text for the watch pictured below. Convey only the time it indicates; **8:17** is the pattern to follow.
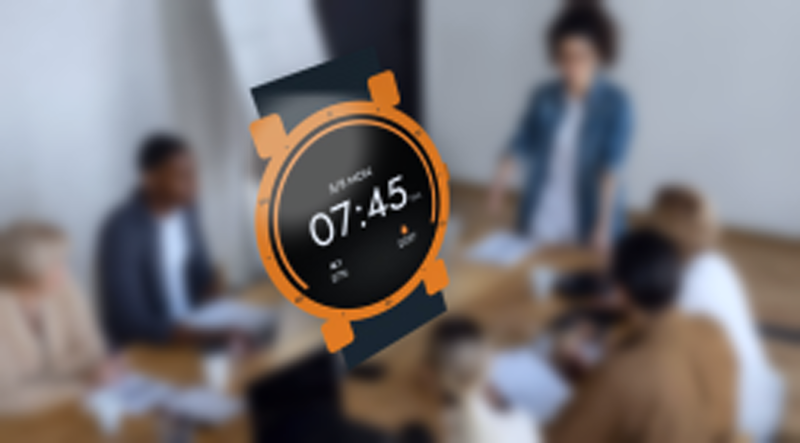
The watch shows **7:45**
